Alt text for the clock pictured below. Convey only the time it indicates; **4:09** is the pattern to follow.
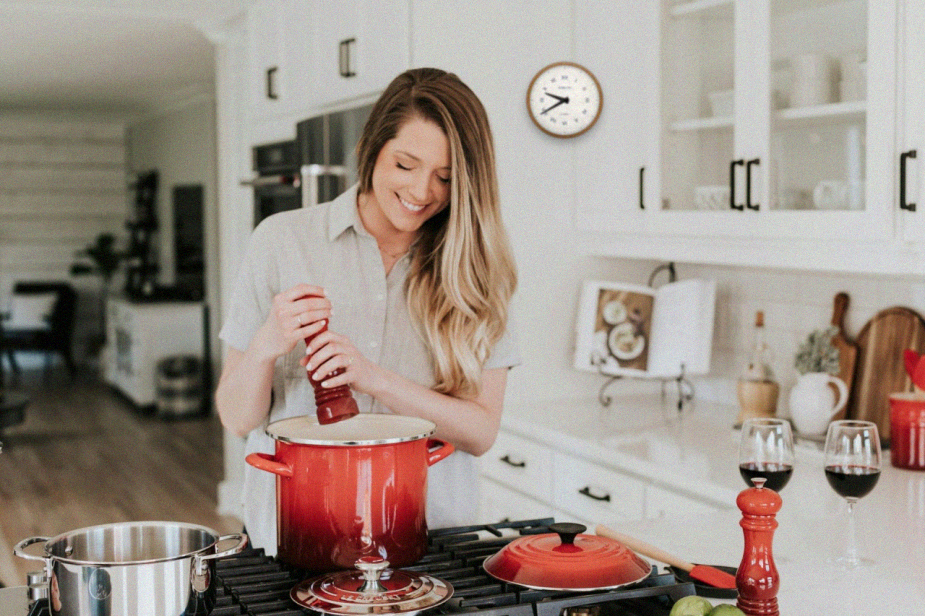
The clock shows **9:40**
